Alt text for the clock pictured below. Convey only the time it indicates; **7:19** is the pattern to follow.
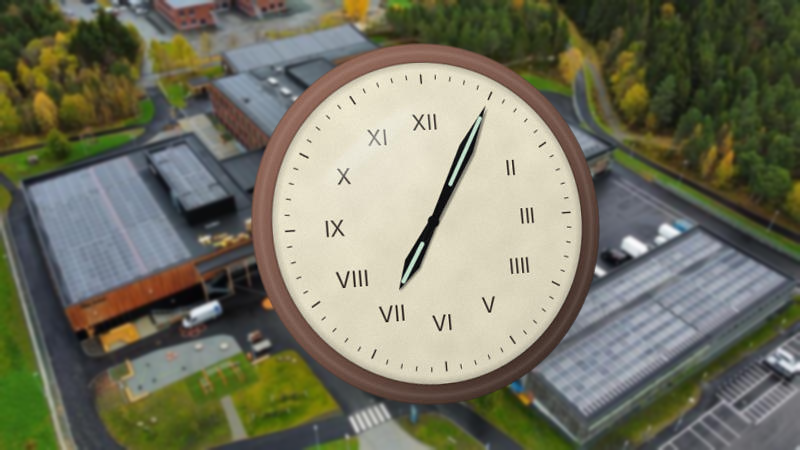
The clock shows **7:05**
